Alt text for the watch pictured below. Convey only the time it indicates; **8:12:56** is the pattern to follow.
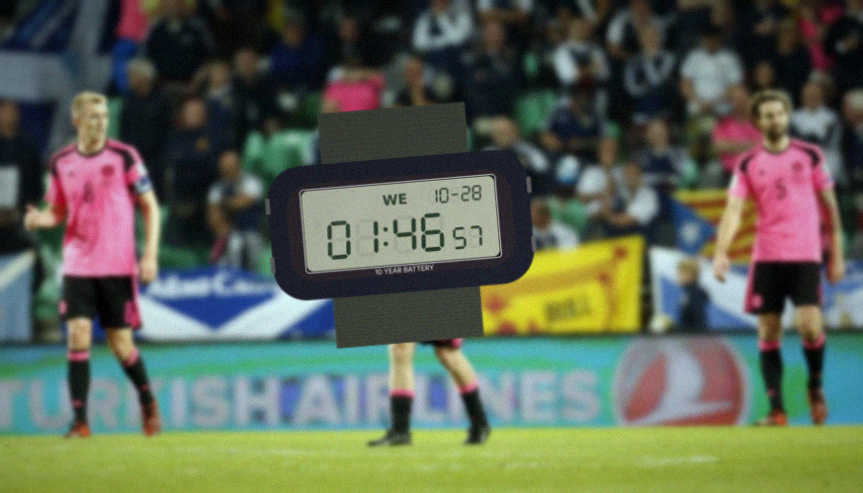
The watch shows **1:46:57**
